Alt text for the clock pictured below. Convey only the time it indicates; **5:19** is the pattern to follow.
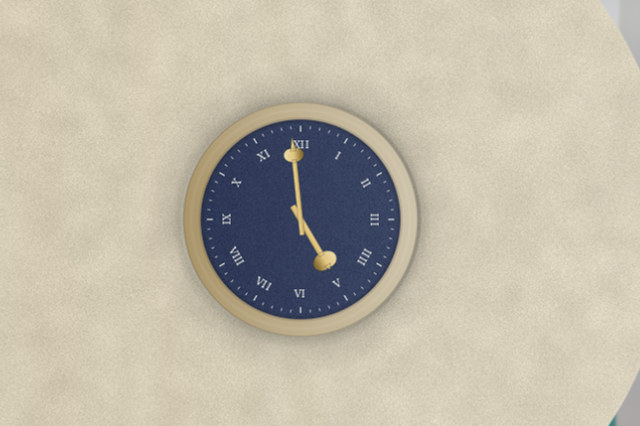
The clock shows **4:59**
